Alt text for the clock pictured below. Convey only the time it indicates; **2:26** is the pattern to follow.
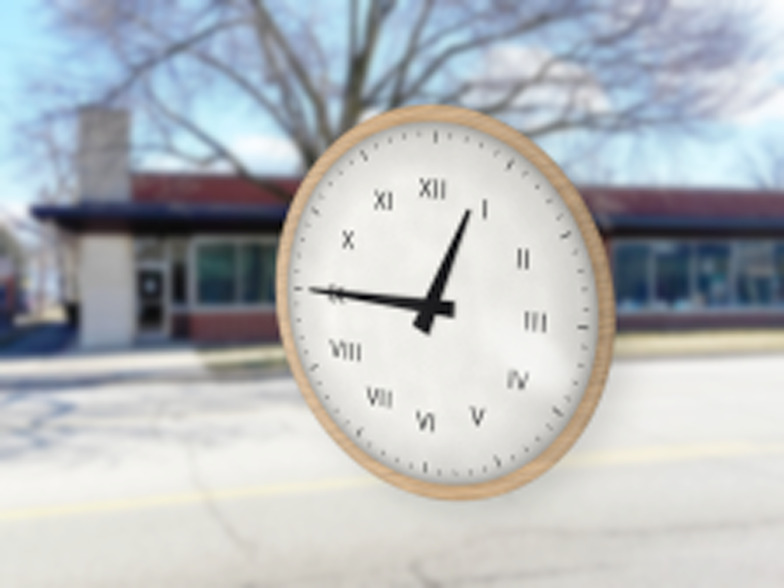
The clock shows **12:45**
